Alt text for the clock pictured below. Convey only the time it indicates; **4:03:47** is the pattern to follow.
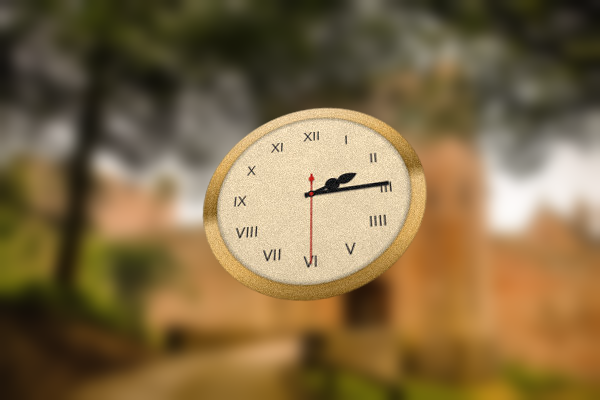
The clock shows **2:14:30**
